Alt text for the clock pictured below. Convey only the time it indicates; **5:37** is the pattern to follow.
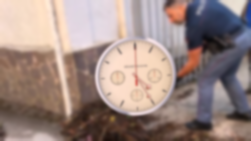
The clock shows **4:25**
